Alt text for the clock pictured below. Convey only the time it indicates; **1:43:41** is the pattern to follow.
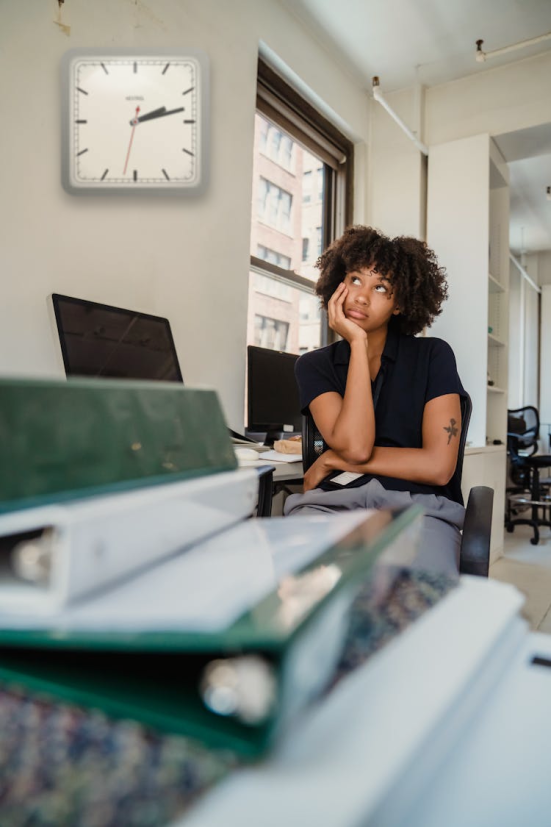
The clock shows **2:12:32**
